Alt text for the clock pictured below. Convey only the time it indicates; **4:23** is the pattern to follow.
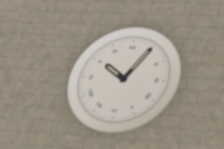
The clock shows **10:05**
